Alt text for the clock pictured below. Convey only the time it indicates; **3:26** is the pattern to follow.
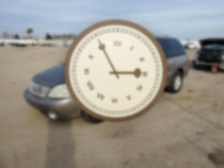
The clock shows **2:55**
